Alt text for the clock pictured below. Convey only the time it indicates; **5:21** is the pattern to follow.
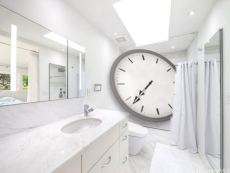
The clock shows **7:38**
